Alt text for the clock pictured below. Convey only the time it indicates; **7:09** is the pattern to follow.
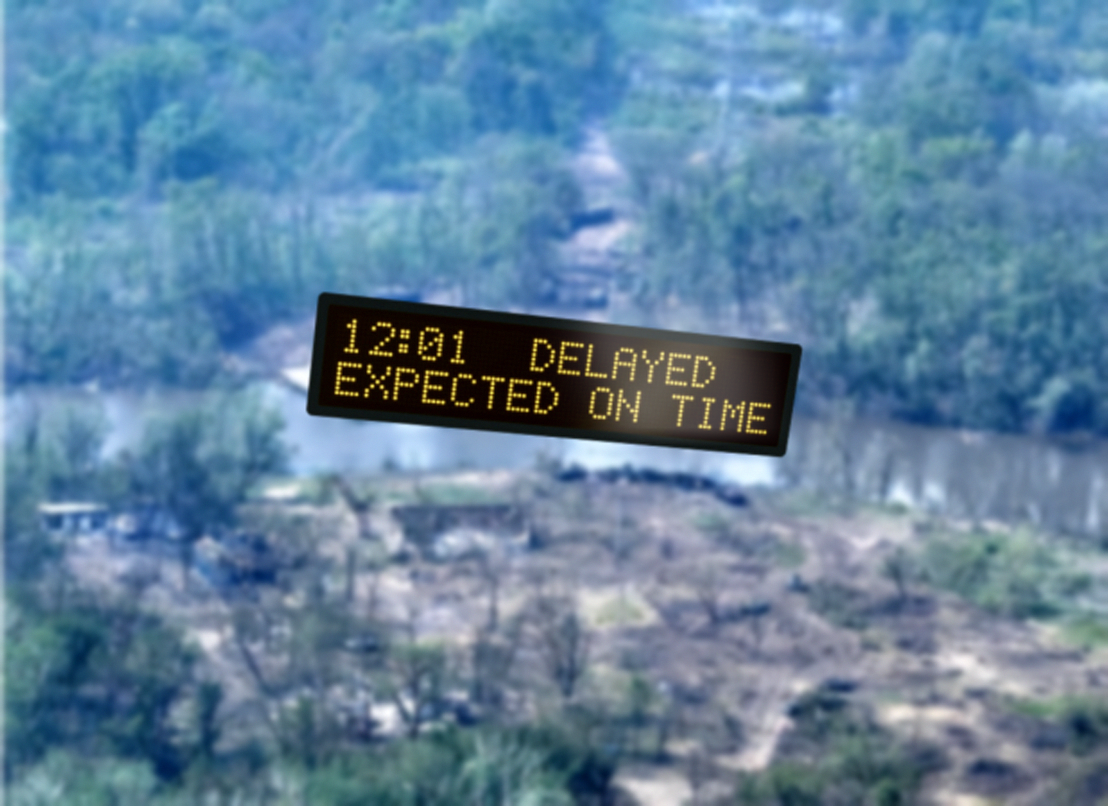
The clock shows **12:01**
